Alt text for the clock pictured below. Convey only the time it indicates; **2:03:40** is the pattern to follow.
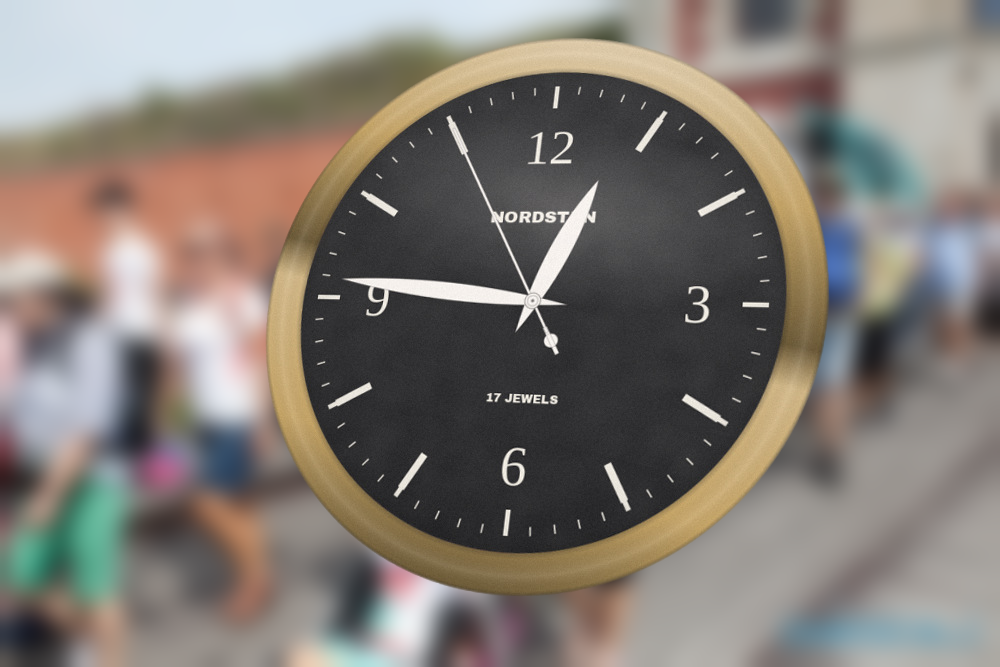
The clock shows **12:45:55**
